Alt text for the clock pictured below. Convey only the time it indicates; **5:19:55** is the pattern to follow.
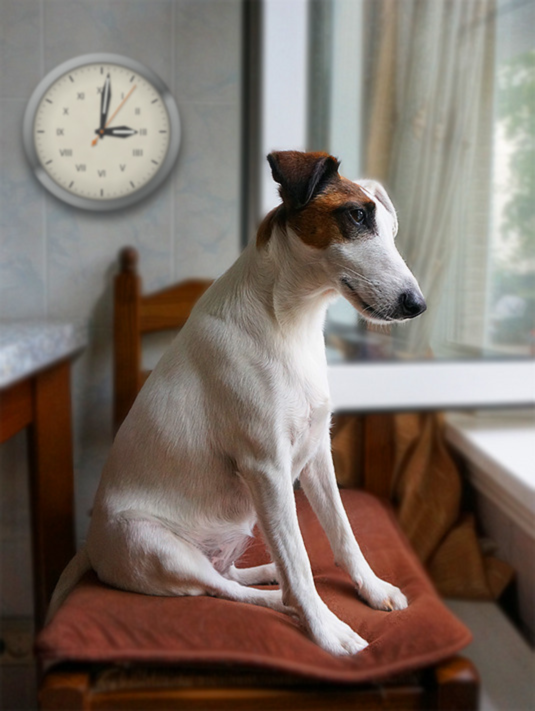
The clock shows **3:01:06**
